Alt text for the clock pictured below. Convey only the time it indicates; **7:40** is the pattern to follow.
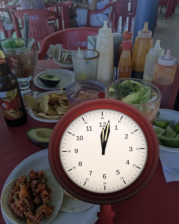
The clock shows **12:02**
